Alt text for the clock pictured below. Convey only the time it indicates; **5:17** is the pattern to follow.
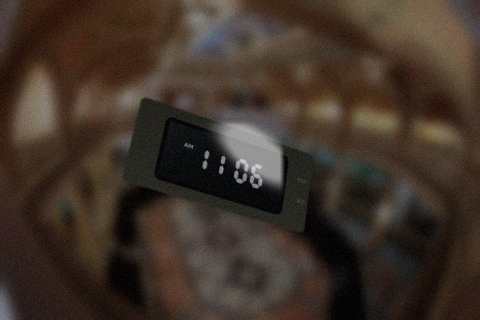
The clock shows **11:06**
